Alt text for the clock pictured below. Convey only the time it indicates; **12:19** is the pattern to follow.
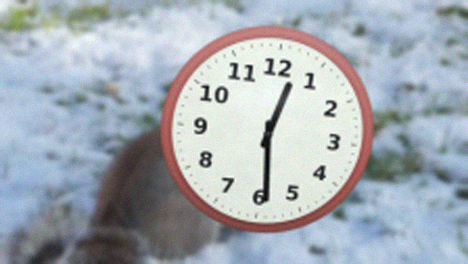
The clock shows **12:29**
